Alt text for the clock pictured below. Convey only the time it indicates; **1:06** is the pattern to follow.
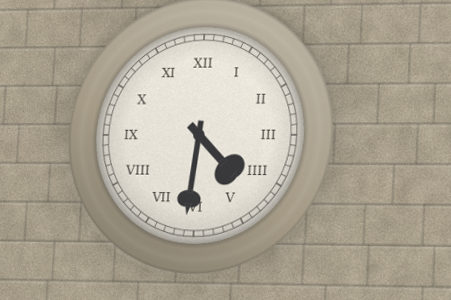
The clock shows **4:31**
